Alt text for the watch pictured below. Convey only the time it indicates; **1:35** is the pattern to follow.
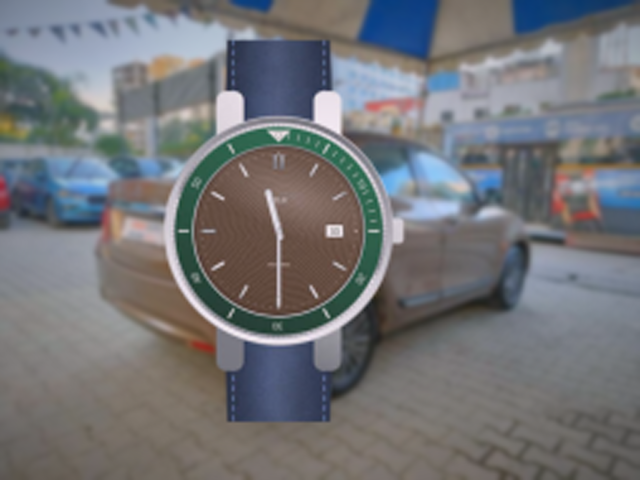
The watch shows **11:30**
